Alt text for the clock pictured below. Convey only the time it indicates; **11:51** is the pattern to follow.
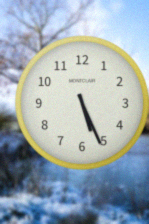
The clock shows **5:26**
